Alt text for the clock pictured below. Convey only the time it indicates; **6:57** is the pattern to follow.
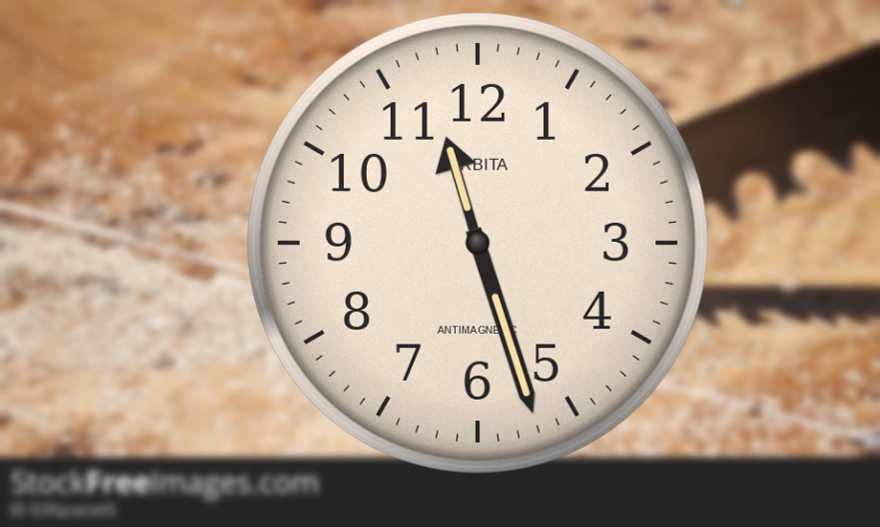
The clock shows **11:27**
